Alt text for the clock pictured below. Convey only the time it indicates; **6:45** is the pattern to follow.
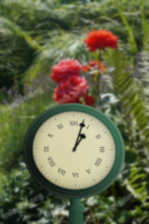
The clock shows **1:03**
